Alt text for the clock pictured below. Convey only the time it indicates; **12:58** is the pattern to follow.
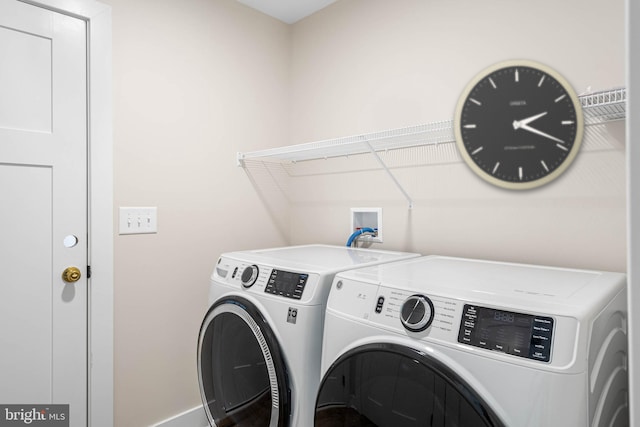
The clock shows **2:19**
